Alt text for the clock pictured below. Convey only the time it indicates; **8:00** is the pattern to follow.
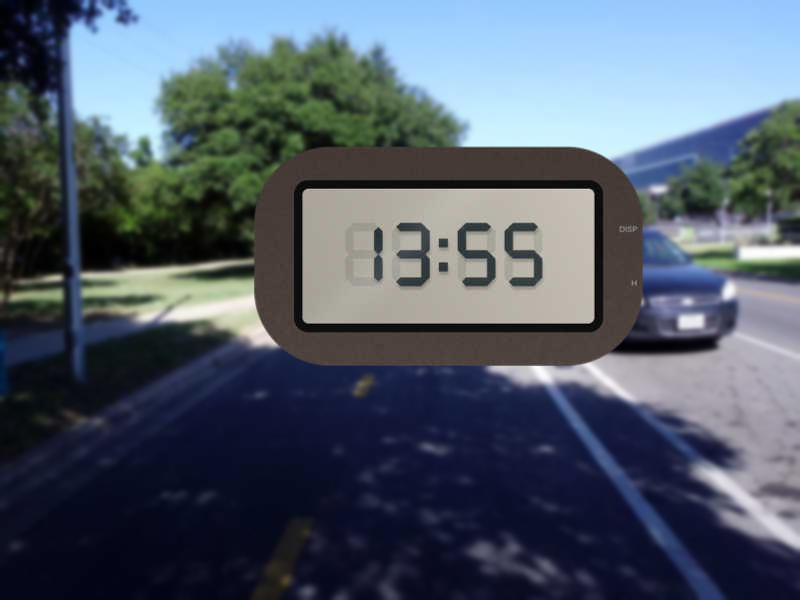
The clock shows **13:55**
